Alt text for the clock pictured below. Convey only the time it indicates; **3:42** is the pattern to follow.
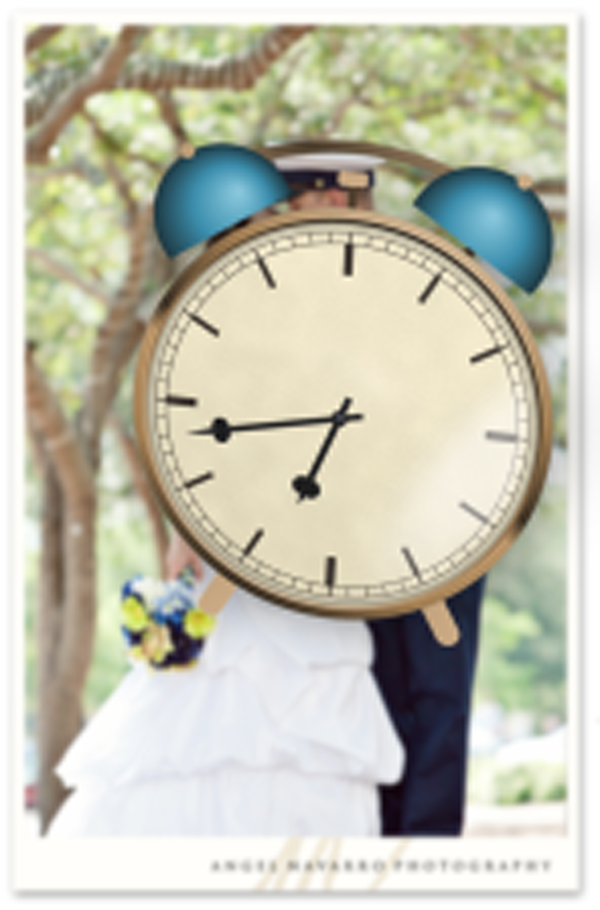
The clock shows **6:43**
